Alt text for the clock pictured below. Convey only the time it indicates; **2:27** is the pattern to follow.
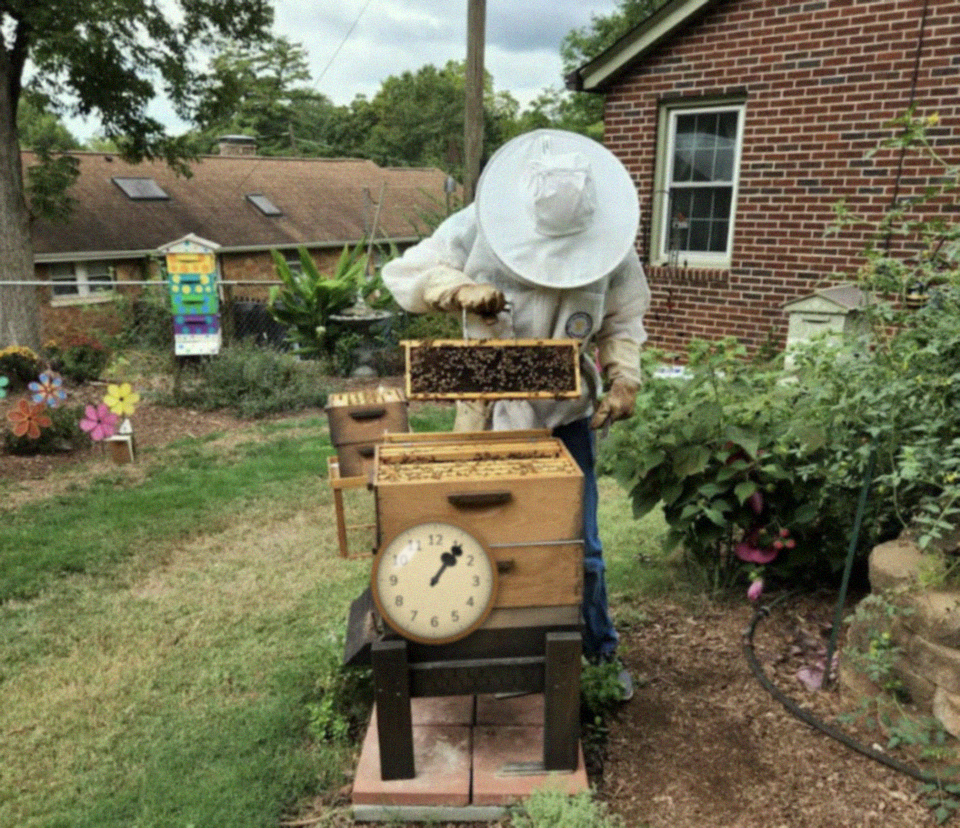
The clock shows **1:06**
